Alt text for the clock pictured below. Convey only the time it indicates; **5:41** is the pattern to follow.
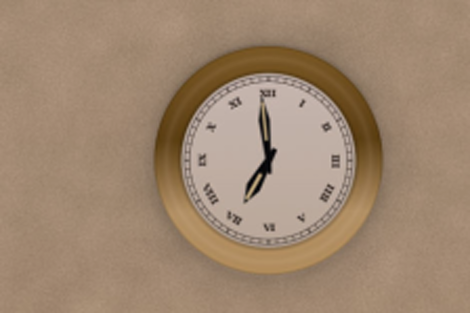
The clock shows **6:59**
